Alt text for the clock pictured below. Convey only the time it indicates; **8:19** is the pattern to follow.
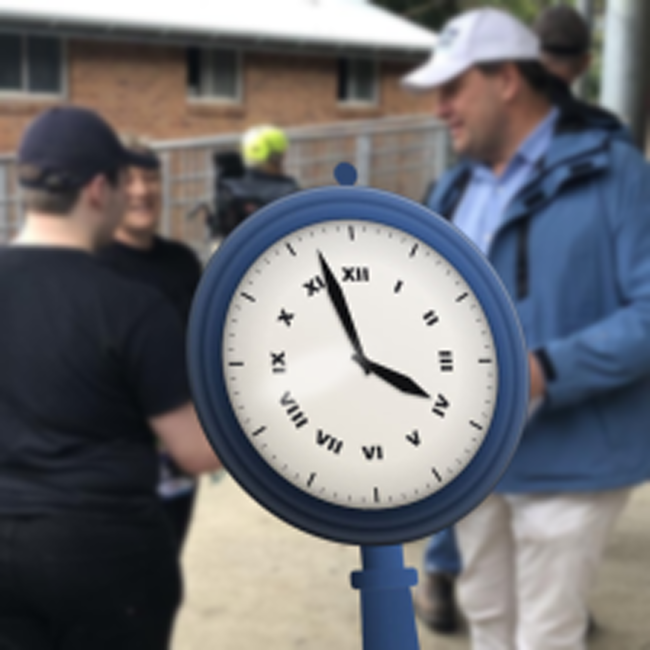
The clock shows **3:57**
